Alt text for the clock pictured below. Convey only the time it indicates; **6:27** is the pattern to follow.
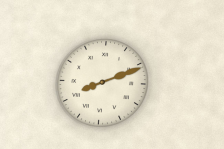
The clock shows **8:11**
